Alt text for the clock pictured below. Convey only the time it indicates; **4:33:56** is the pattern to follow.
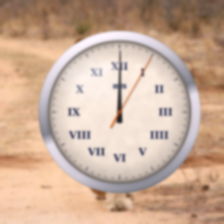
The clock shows **12:00:05**
